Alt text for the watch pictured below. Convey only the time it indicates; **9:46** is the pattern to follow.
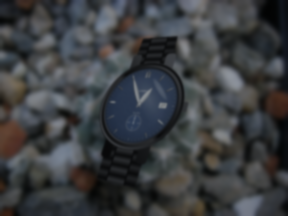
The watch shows **12:55**
